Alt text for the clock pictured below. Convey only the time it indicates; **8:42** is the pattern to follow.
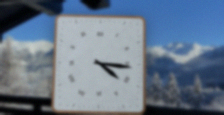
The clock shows **4:16**
